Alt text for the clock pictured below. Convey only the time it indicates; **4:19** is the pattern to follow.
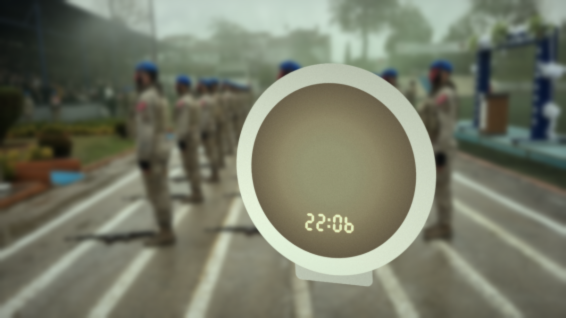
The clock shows **22:06**
